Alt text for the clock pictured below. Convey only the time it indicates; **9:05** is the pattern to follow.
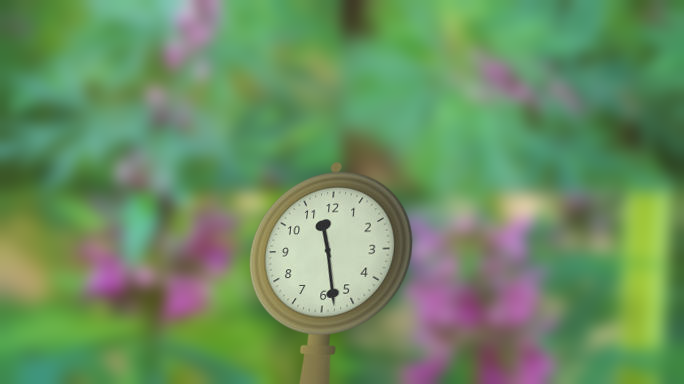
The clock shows **11:28**
